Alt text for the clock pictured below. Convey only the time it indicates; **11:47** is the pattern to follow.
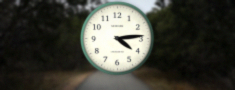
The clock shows **4:14**
